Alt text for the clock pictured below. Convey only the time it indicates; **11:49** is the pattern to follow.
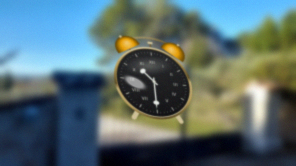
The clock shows **10:30**
